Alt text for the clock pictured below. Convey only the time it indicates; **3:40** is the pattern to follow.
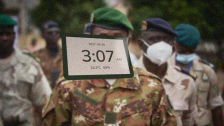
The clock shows **3:07**
